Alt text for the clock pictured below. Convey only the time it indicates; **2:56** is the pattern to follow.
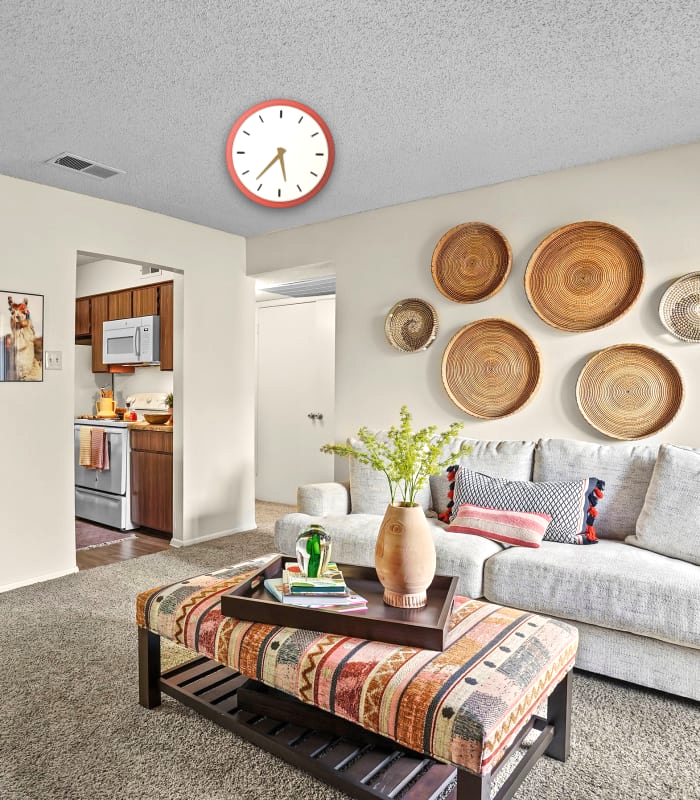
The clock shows **5:37**
